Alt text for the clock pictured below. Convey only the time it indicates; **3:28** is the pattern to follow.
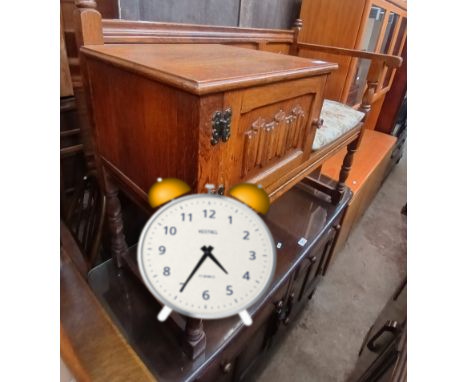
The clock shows **4:35**
